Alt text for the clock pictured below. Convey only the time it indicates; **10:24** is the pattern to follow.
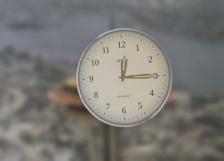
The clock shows **12:15**
